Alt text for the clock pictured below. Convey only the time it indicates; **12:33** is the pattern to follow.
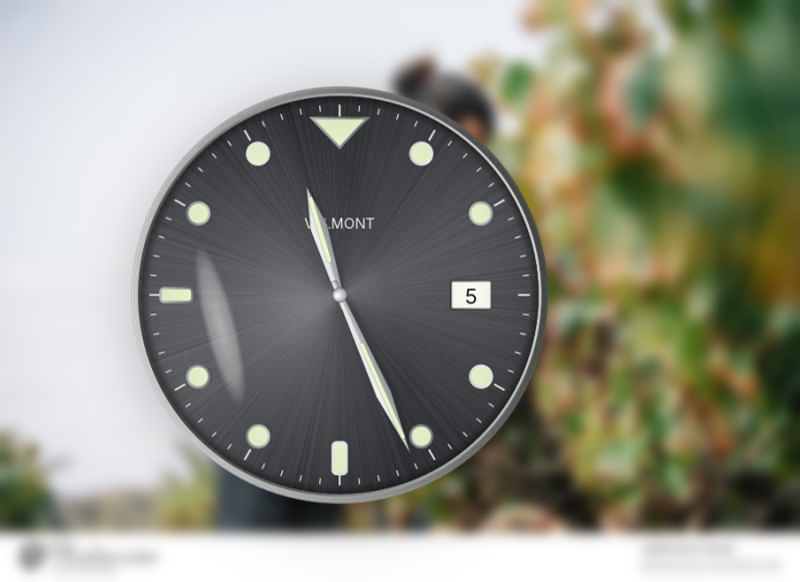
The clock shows **11:26**
